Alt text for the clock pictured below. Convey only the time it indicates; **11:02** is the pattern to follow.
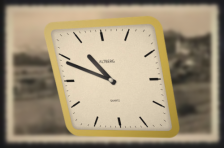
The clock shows **10:49**
